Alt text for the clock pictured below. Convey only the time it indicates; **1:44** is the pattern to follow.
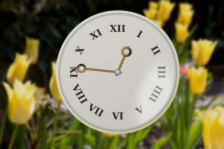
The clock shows **12:46**
